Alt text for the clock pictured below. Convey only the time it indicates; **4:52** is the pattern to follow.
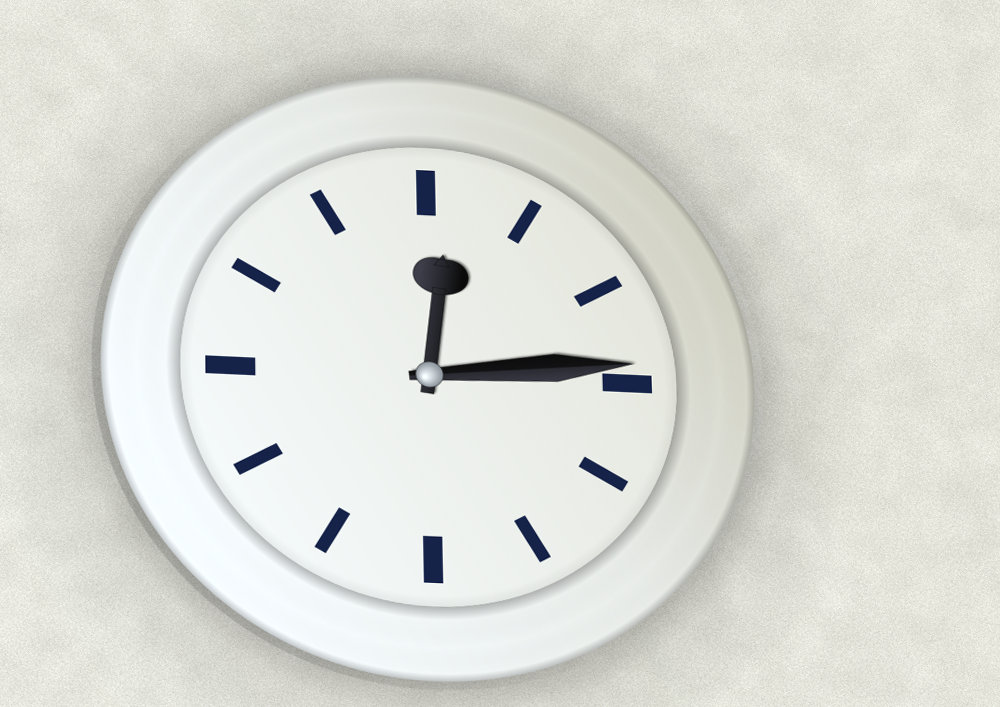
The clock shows **12:14**
